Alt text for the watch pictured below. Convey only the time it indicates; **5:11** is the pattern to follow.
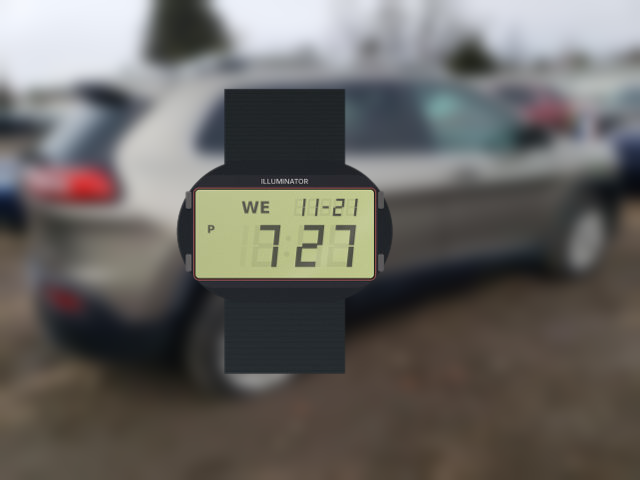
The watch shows **7:27**
